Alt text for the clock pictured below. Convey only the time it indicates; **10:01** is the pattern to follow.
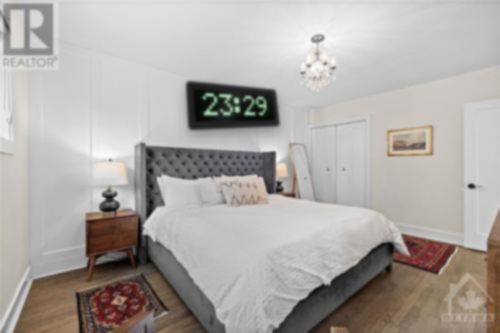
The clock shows **23:29**
